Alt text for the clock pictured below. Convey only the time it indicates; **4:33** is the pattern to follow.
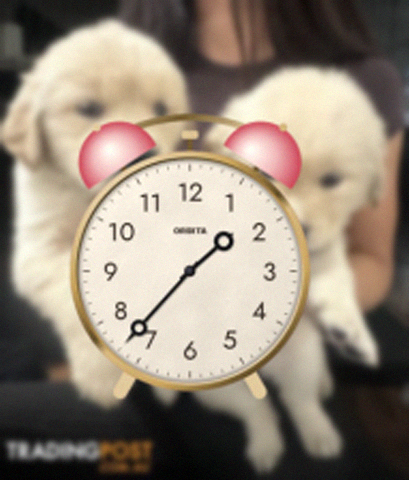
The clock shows **1:37**
